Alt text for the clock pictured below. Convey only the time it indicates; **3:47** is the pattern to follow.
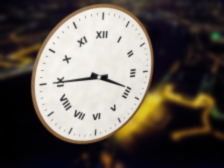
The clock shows **3:45**
